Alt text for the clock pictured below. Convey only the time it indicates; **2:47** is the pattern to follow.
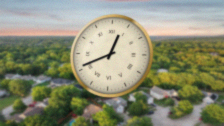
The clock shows **12:41**
